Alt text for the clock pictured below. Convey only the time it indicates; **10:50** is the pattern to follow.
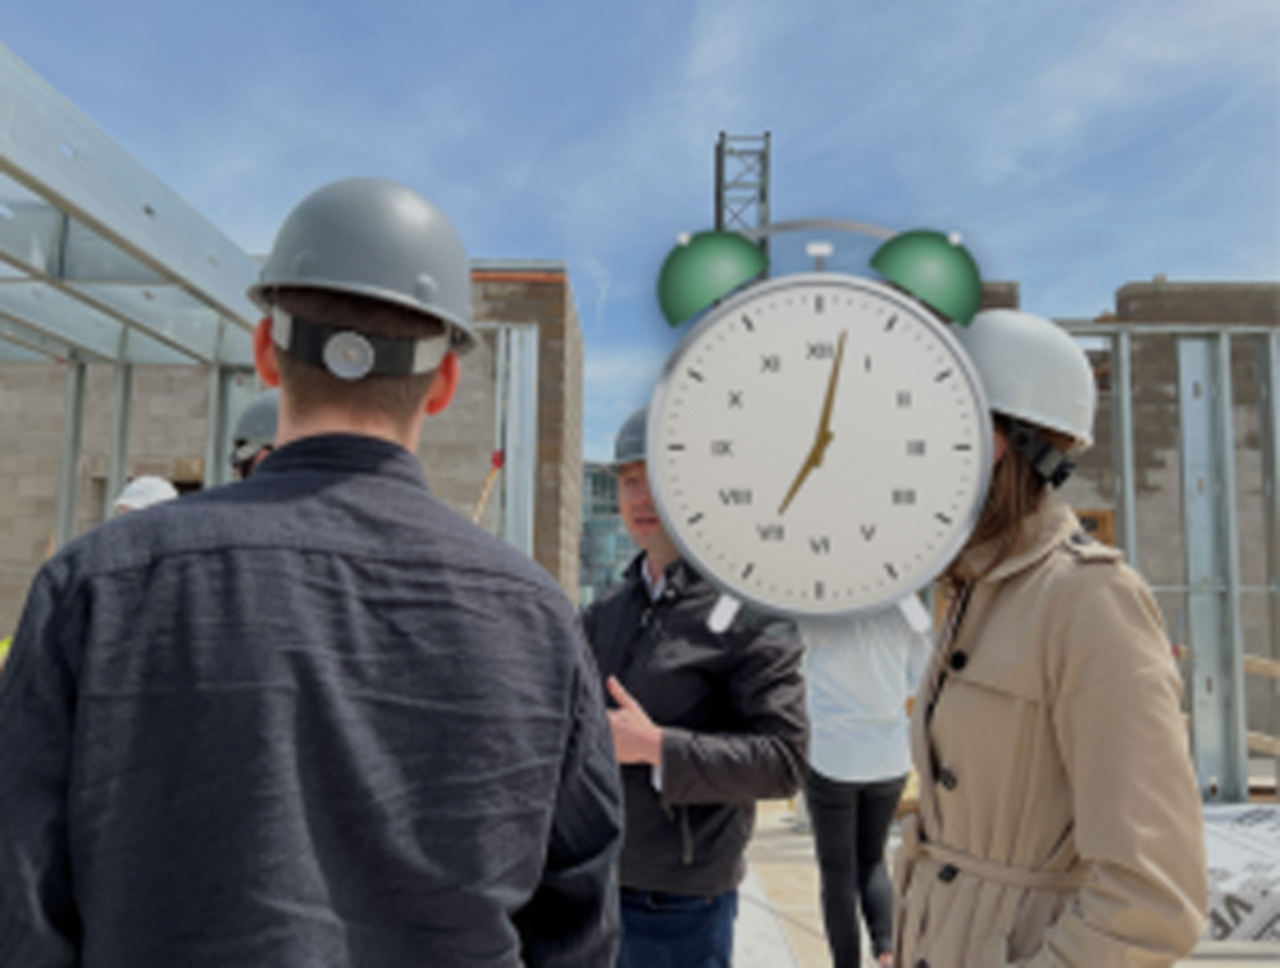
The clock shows **7:02**
